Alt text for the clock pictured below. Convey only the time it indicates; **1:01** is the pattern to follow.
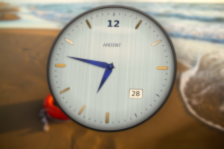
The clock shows **6:47**
